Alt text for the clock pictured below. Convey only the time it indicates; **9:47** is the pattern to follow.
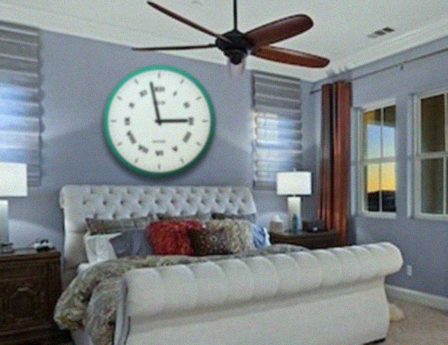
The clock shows **2:58**
